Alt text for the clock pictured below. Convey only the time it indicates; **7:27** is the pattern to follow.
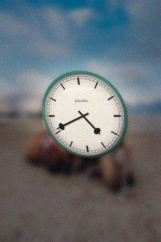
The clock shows **4:41**
